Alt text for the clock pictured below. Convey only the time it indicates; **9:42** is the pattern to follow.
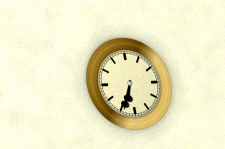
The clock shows **6:34**
